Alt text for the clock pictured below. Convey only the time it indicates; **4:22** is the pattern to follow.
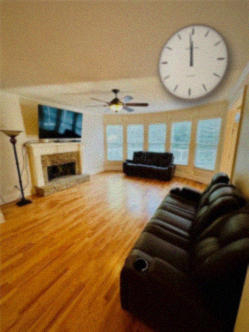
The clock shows **11:59**
